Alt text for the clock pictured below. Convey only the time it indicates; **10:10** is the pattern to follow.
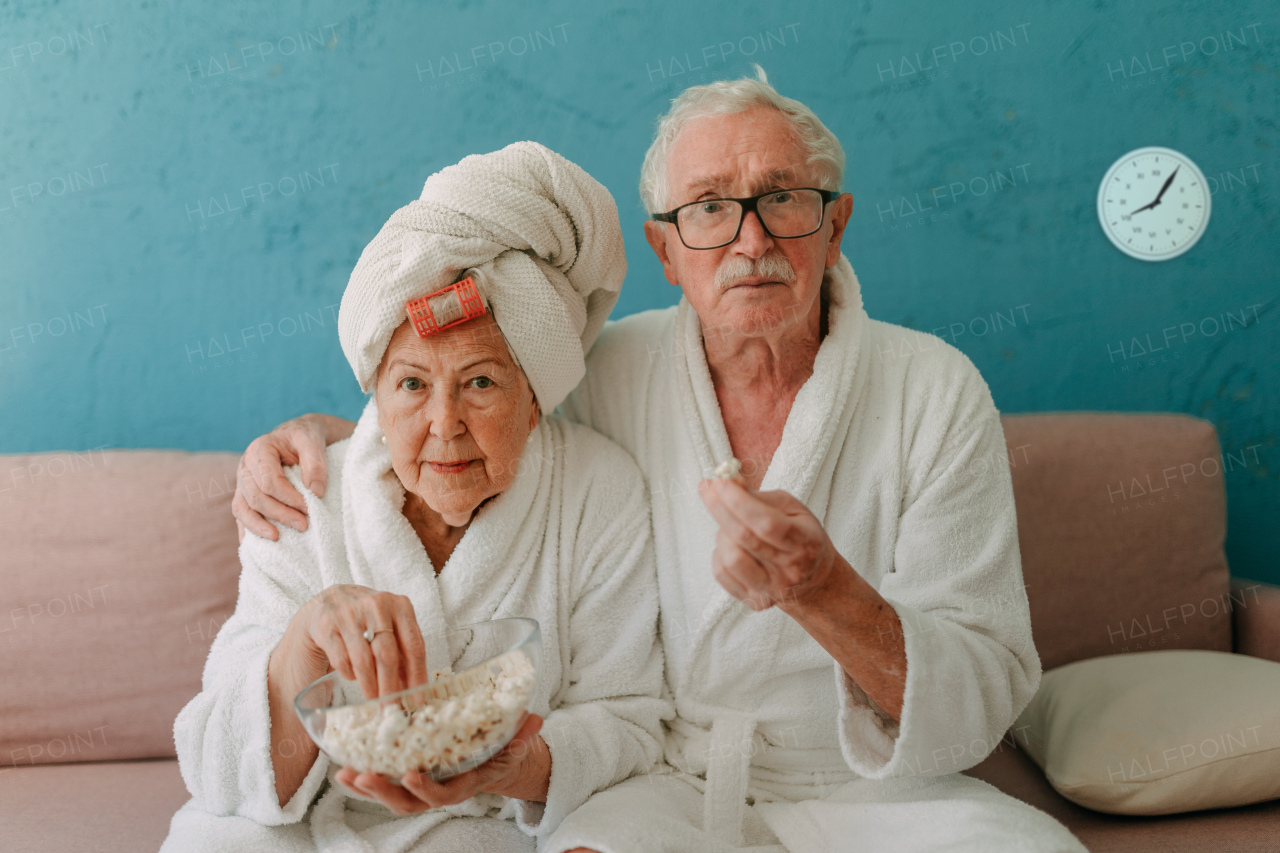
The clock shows **8:05**
